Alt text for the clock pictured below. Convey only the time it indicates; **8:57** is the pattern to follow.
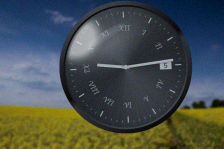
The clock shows **9:14**
